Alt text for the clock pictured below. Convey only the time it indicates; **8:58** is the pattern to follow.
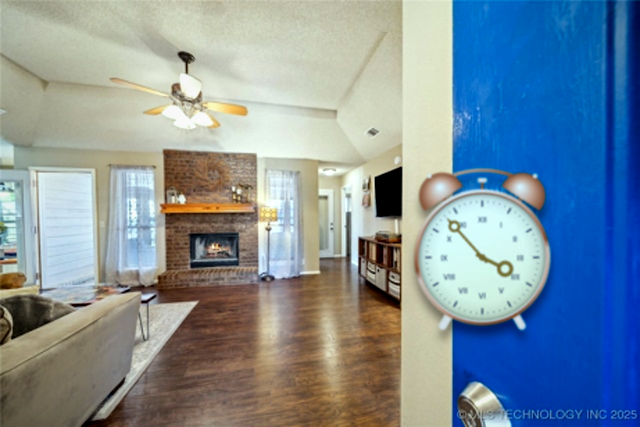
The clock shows **3:53**
